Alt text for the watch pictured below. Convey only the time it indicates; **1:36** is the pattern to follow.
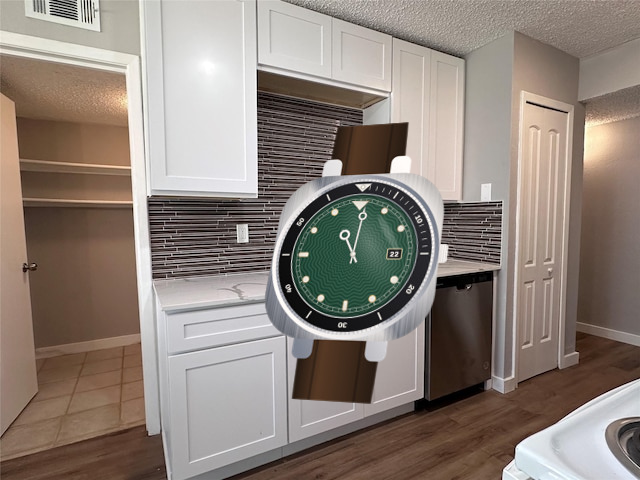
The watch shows **11:01**
